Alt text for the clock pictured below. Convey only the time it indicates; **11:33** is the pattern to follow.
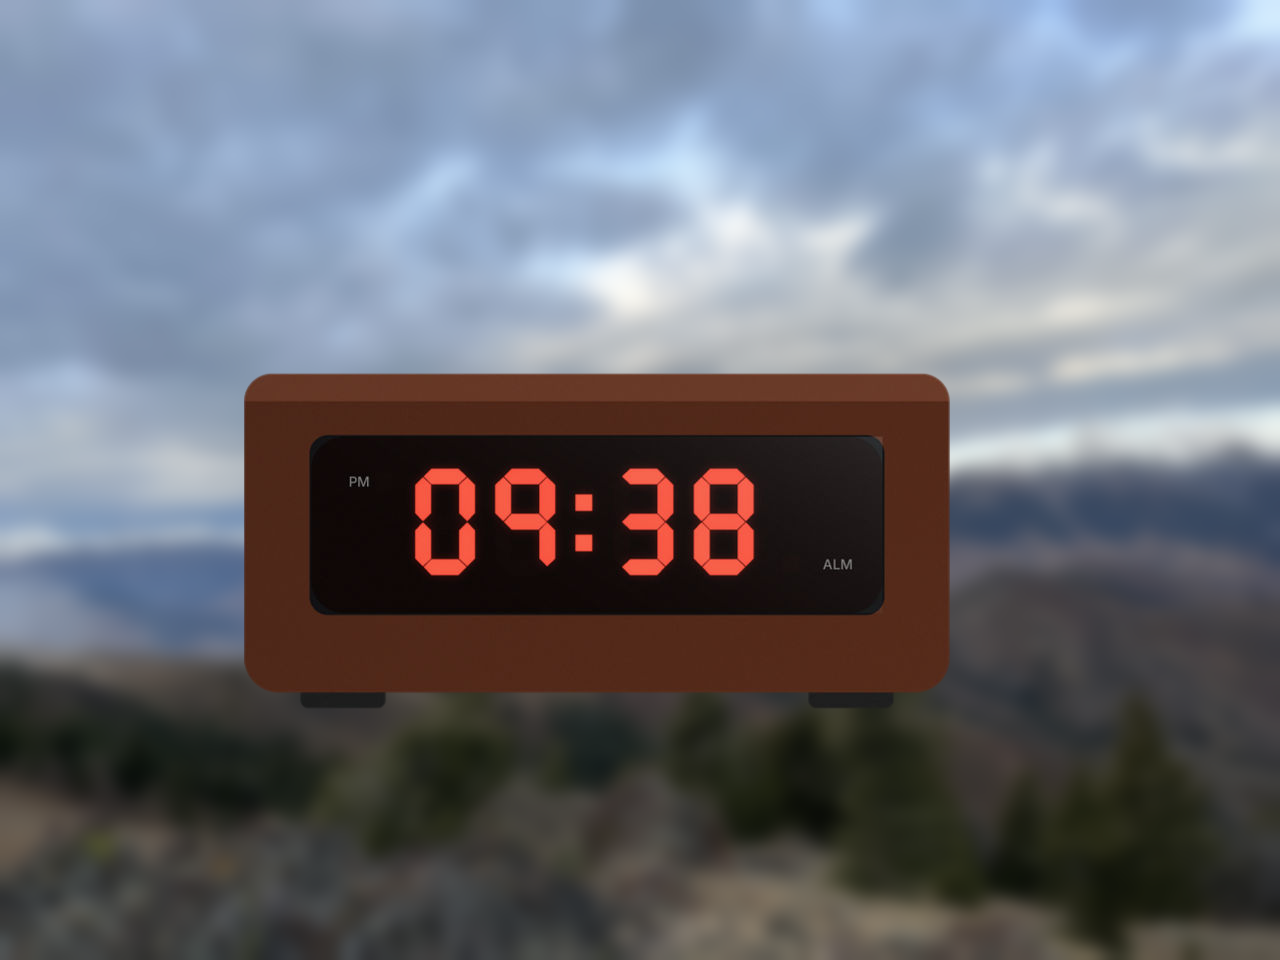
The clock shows **9:38**
